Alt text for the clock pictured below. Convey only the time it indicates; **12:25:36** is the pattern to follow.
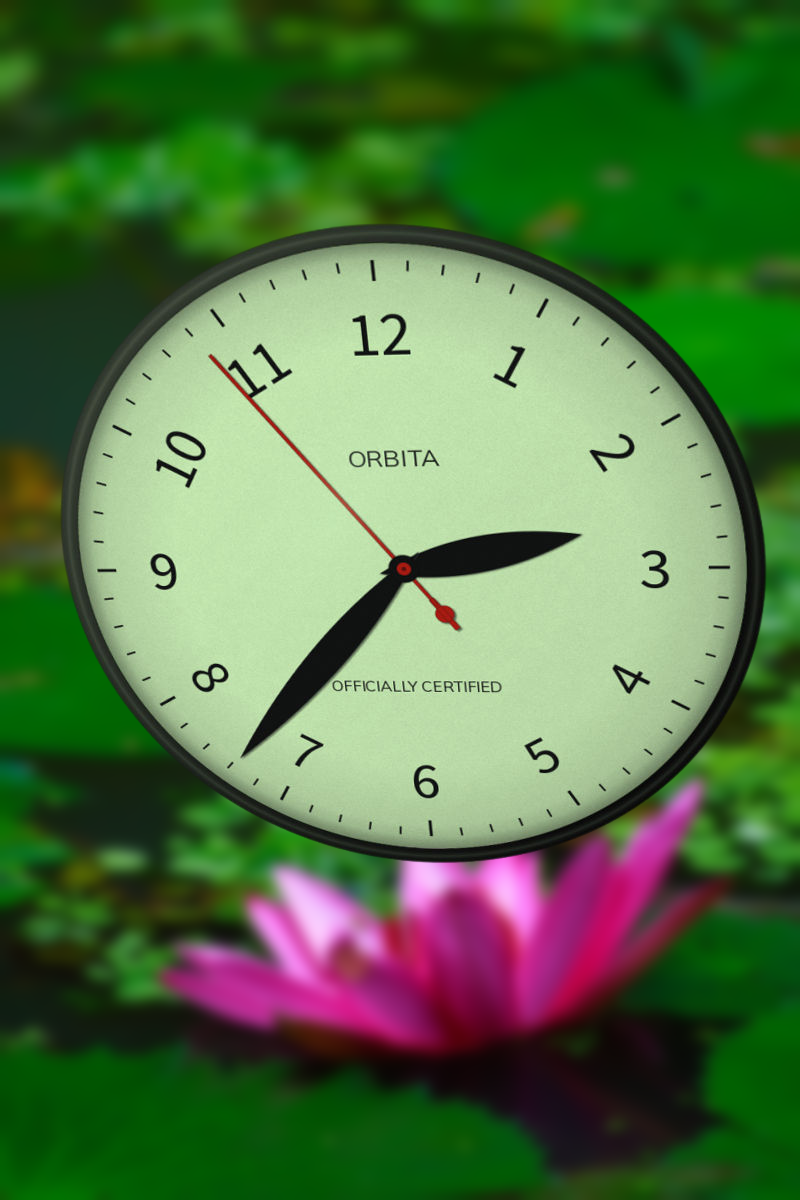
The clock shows **2:36:54**
